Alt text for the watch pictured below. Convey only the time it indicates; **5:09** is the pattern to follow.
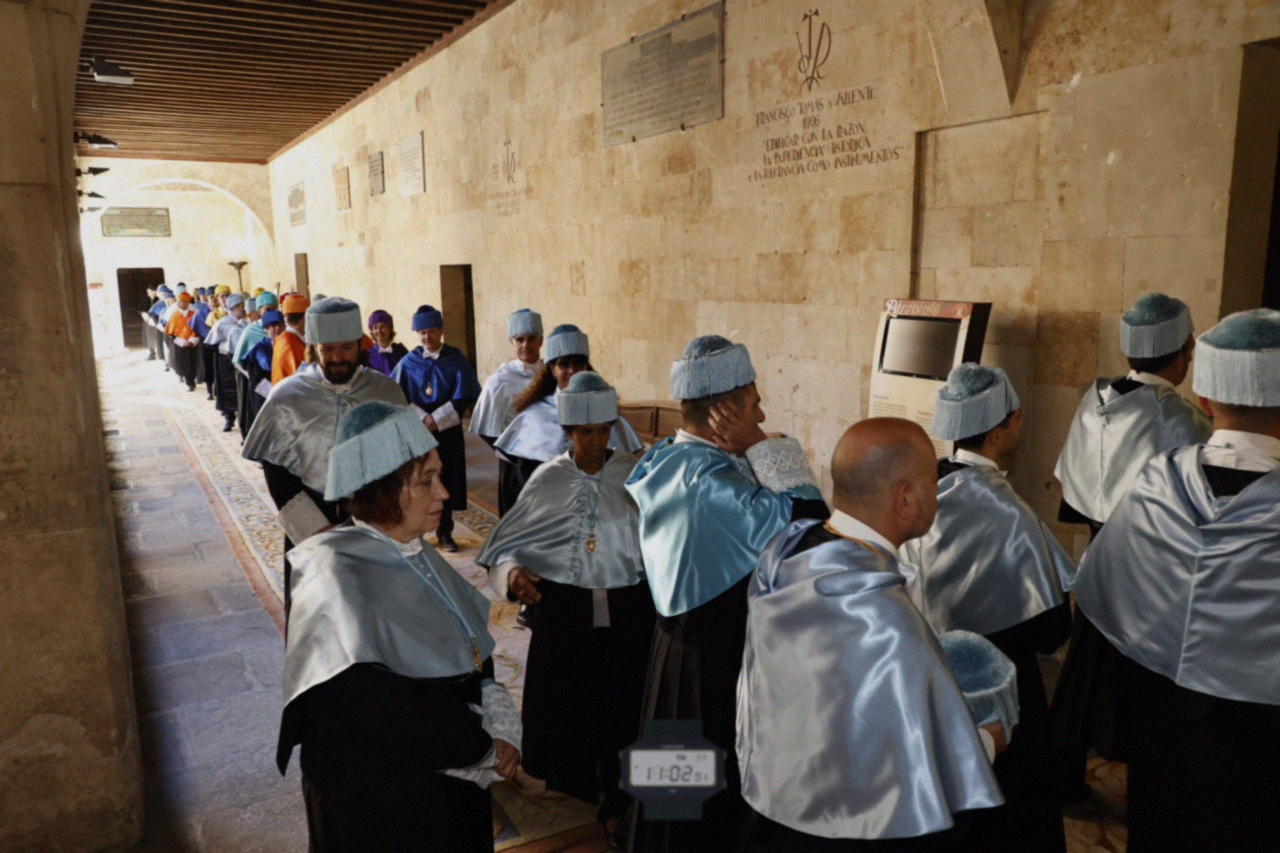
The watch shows **11:02**
